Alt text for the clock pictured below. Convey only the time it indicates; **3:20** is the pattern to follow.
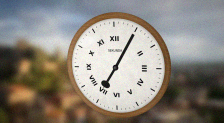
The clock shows **7:05**
